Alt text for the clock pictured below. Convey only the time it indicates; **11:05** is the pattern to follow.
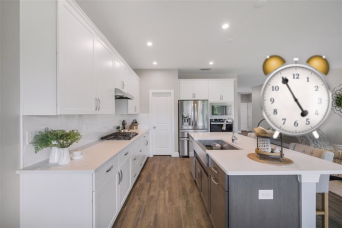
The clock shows **4:55**
